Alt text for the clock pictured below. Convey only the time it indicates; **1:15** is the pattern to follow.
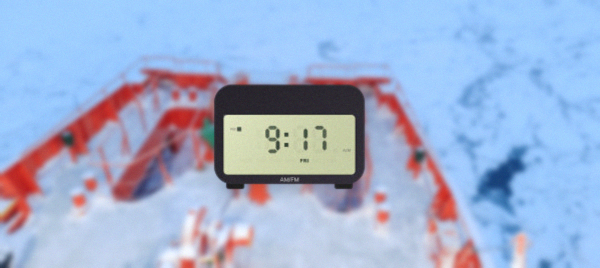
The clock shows **9:17**
